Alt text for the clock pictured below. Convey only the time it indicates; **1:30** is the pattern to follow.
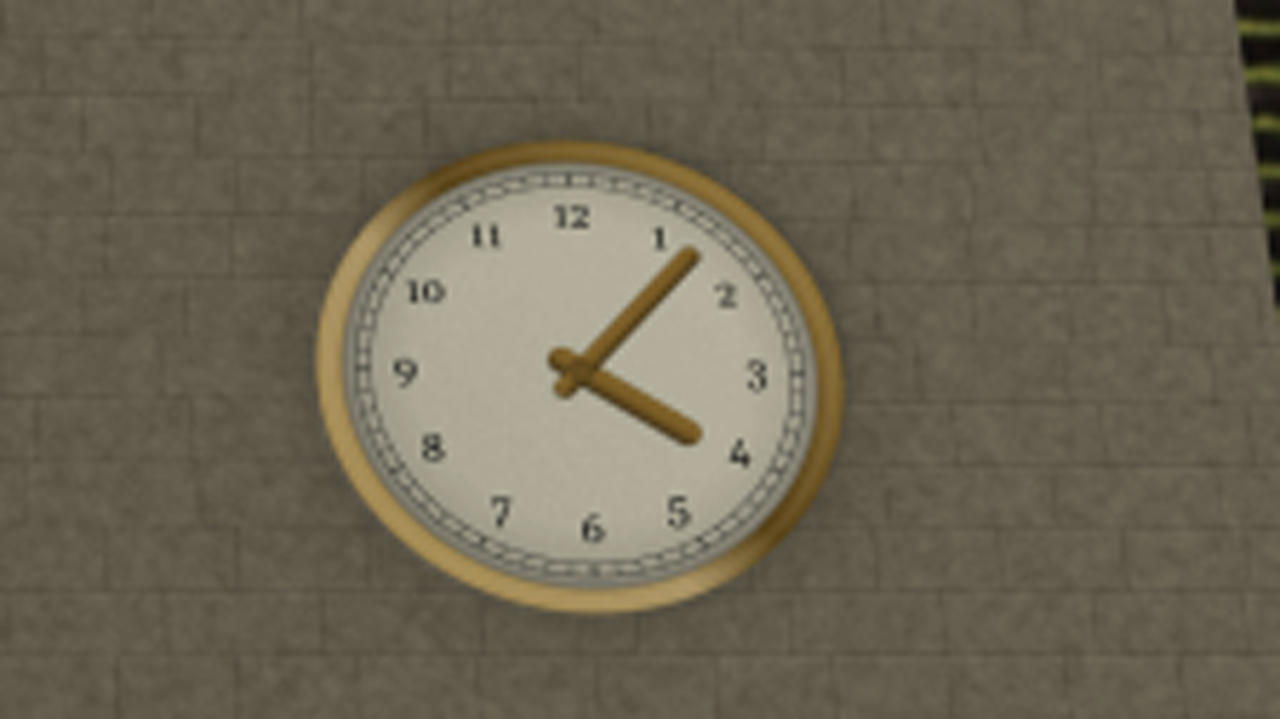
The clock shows **4:07**
